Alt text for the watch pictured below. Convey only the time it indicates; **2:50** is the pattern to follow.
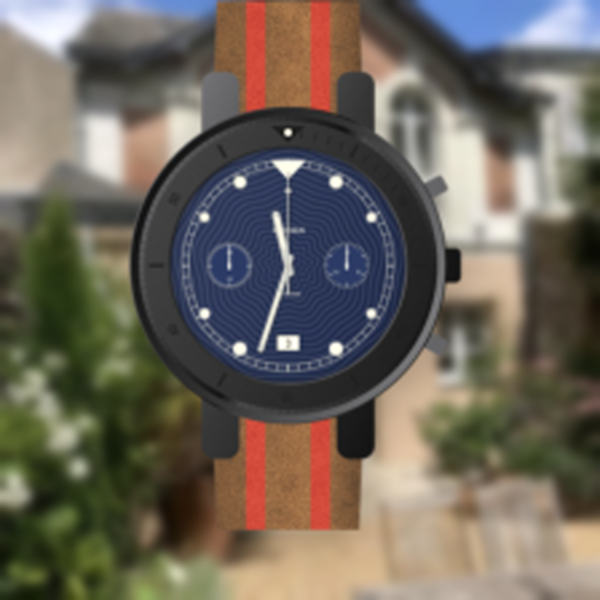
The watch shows **11:33**
